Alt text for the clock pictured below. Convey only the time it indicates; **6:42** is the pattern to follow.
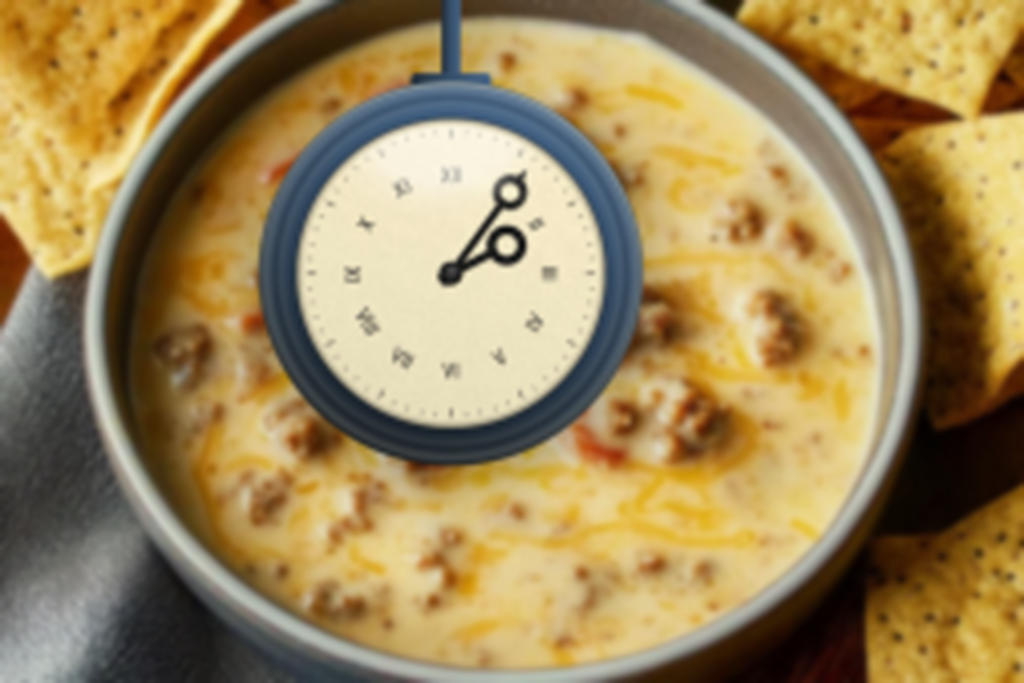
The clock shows **2:06**
